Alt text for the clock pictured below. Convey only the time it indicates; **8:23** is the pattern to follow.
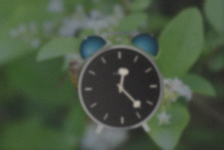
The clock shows **12:23**
